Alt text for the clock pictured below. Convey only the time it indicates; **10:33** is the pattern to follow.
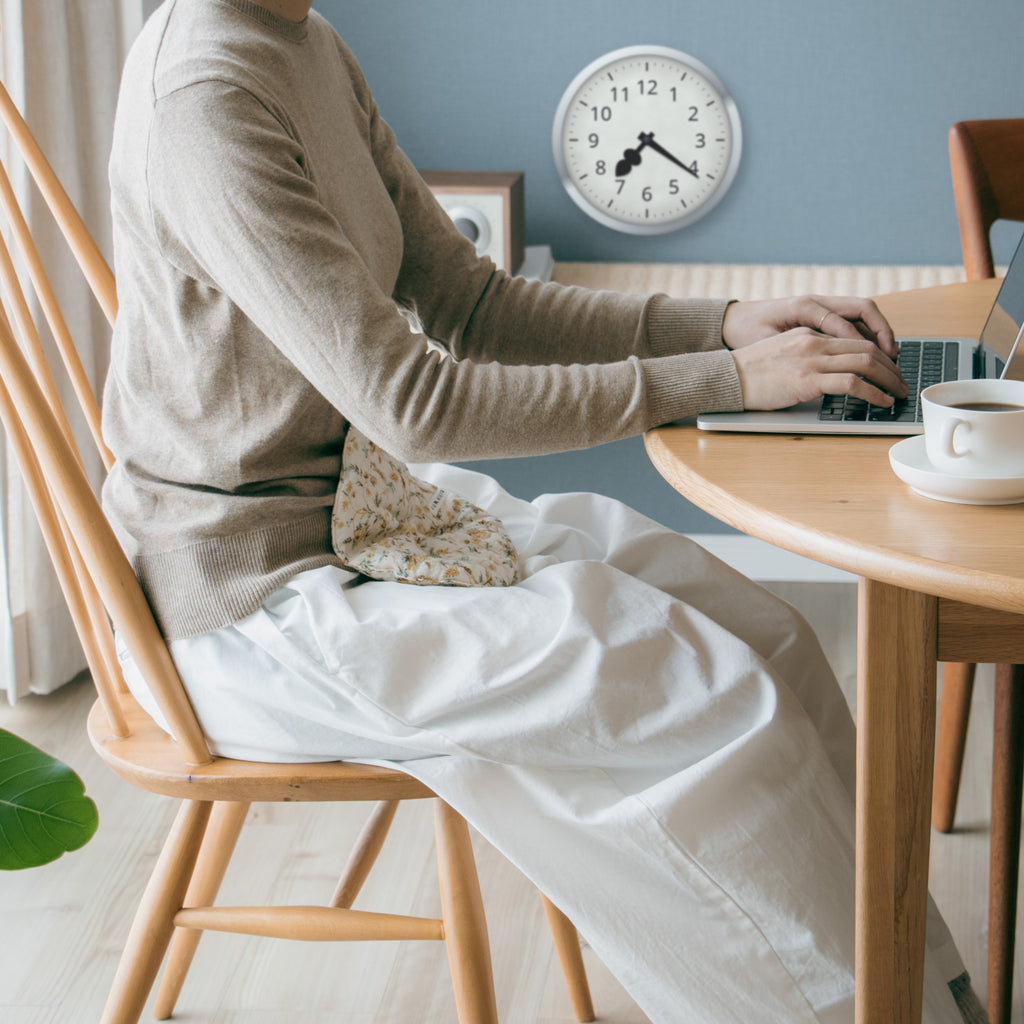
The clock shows **7:21**
